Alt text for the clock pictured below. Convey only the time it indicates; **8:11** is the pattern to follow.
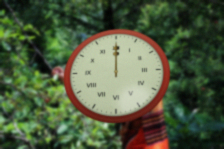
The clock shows **12:00**
